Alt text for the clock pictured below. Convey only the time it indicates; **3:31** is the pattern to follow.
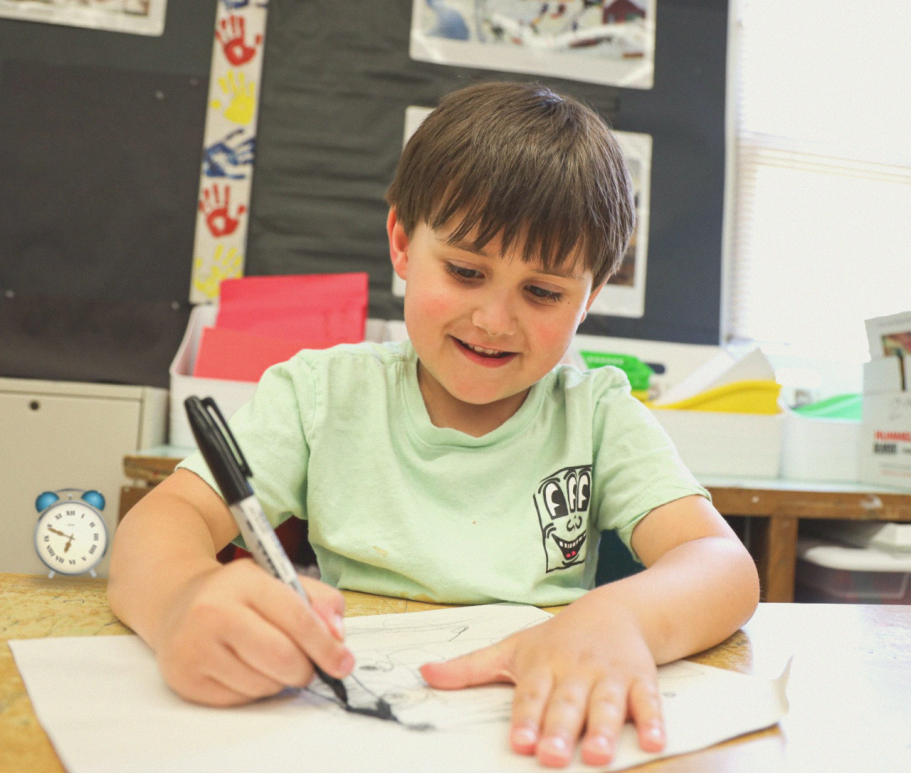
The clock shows **6:49**
